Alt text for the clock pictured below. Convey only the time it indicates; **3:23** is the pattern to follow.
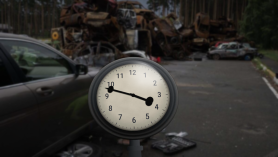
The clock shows **3:48**
